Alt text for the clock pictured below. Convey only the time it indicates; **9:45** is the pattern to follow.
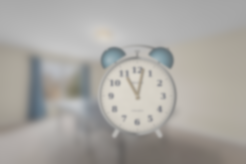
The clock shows **11:02**
